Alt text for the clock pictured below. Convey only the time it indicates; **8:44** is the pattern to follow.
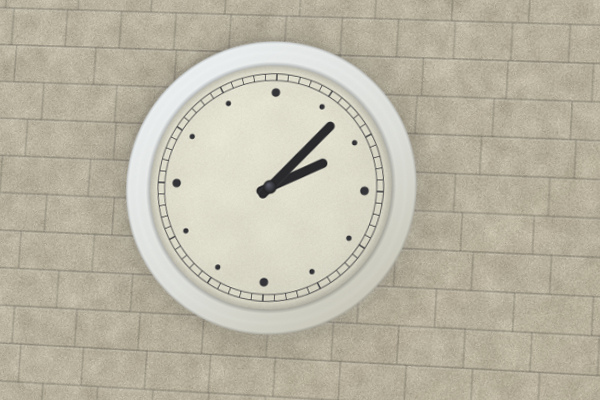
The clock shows **2:07**
